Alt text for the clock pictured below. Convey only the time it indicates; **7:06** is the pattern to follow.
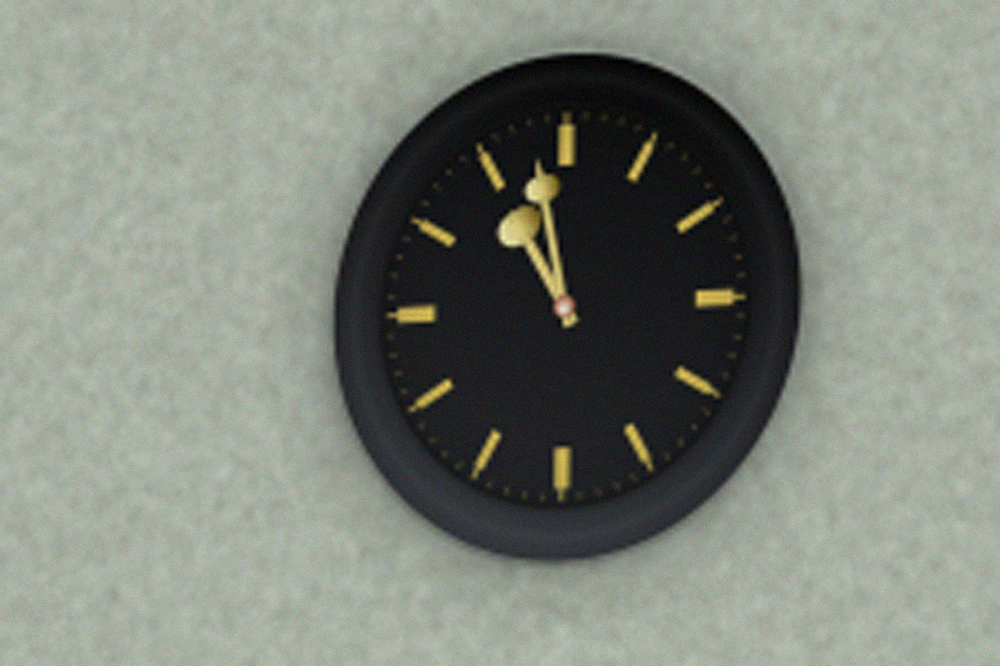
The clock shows **10:58**
